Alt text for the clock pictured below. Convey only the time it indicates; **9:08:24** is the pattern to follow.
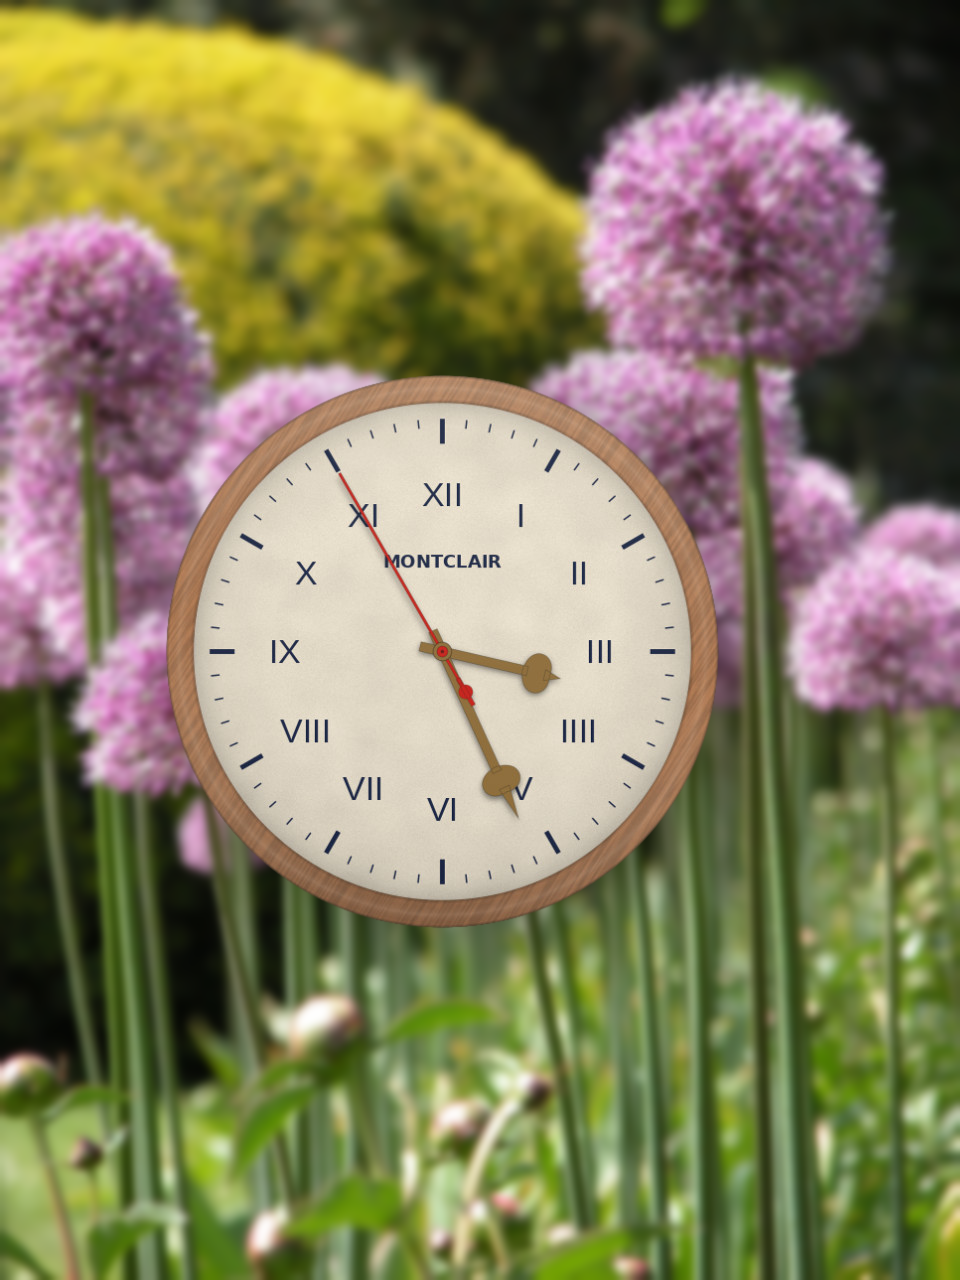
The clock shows **3:25:55**
